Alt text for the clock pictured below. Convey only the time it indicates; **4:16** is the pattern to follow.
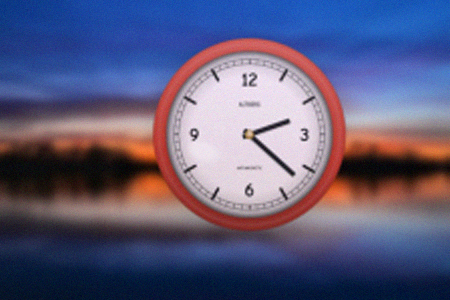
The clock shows **2:22**
